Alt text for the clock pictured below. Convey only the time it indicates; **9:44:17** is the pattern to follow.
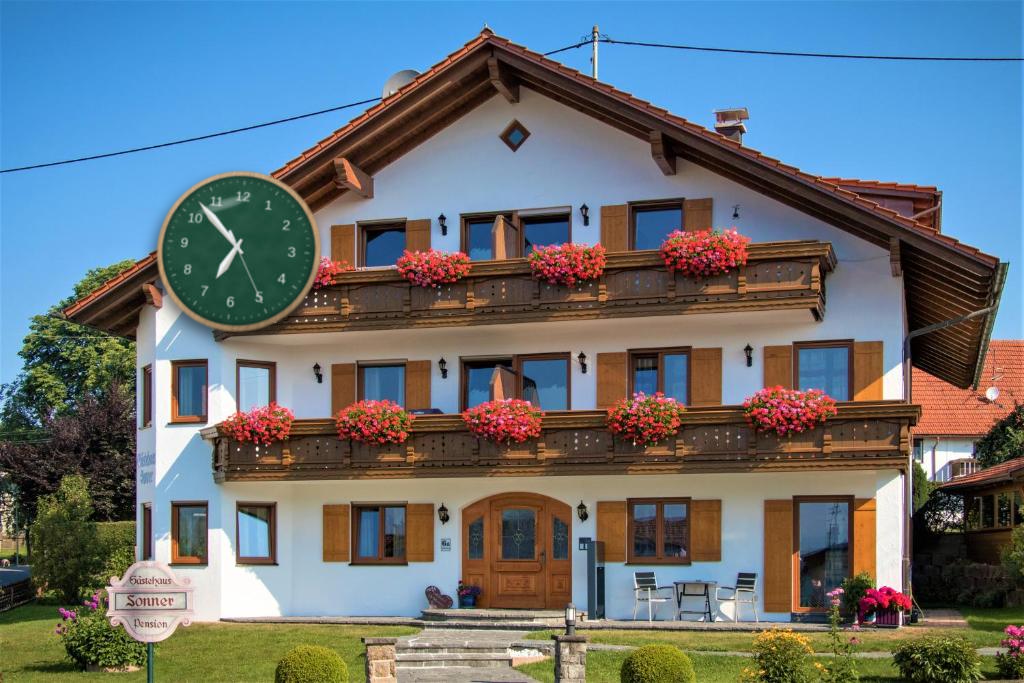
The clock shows **6:52:25**
